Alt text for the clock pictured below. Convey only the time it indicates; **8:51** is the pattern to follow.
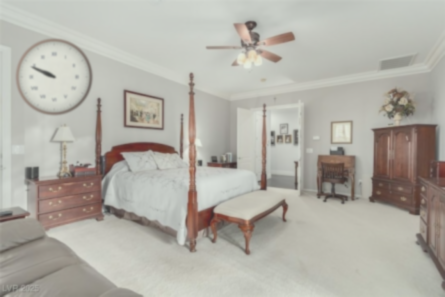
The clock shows **9:49**
